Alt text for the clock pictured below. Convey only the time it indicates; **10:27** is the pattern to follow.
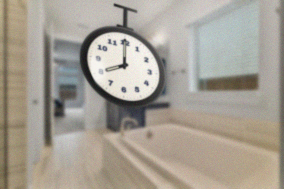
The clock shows **8:00**
